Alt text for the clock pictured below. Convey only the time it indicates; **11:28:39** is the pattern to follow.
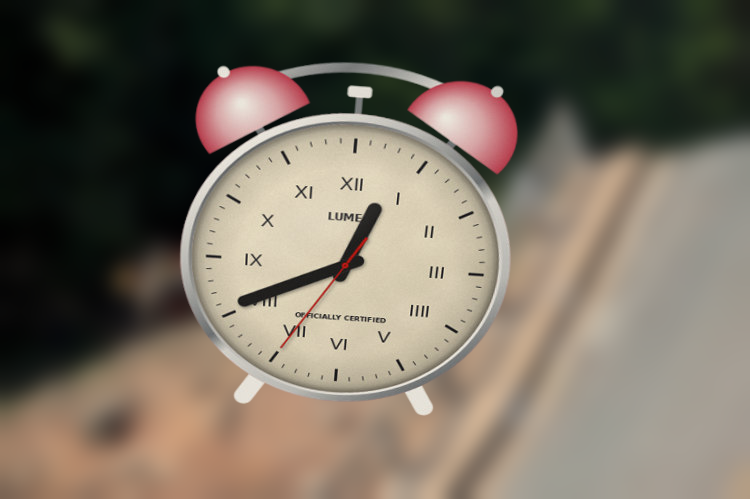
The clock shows **12:40:35**
